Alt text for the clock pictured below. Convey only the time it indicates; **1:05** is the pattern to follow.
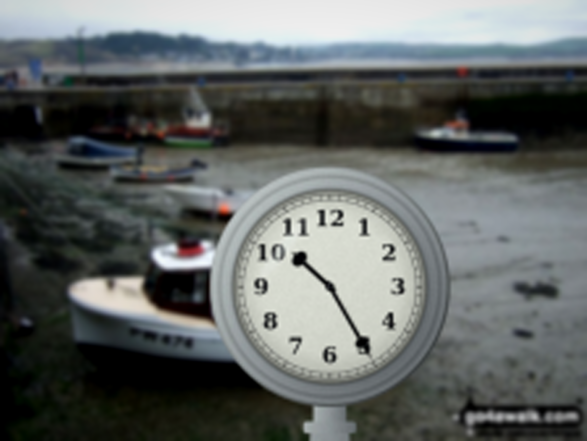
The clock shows **10:25**
